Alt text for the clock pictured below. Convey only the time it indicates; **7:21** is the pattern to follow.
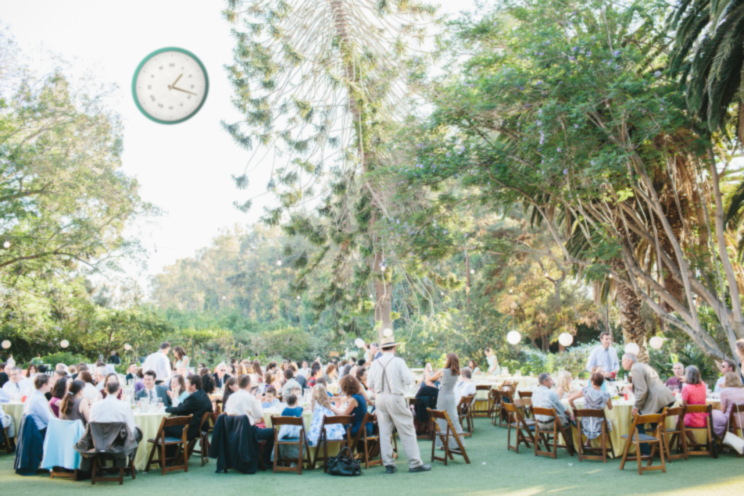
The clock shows **1:18**
